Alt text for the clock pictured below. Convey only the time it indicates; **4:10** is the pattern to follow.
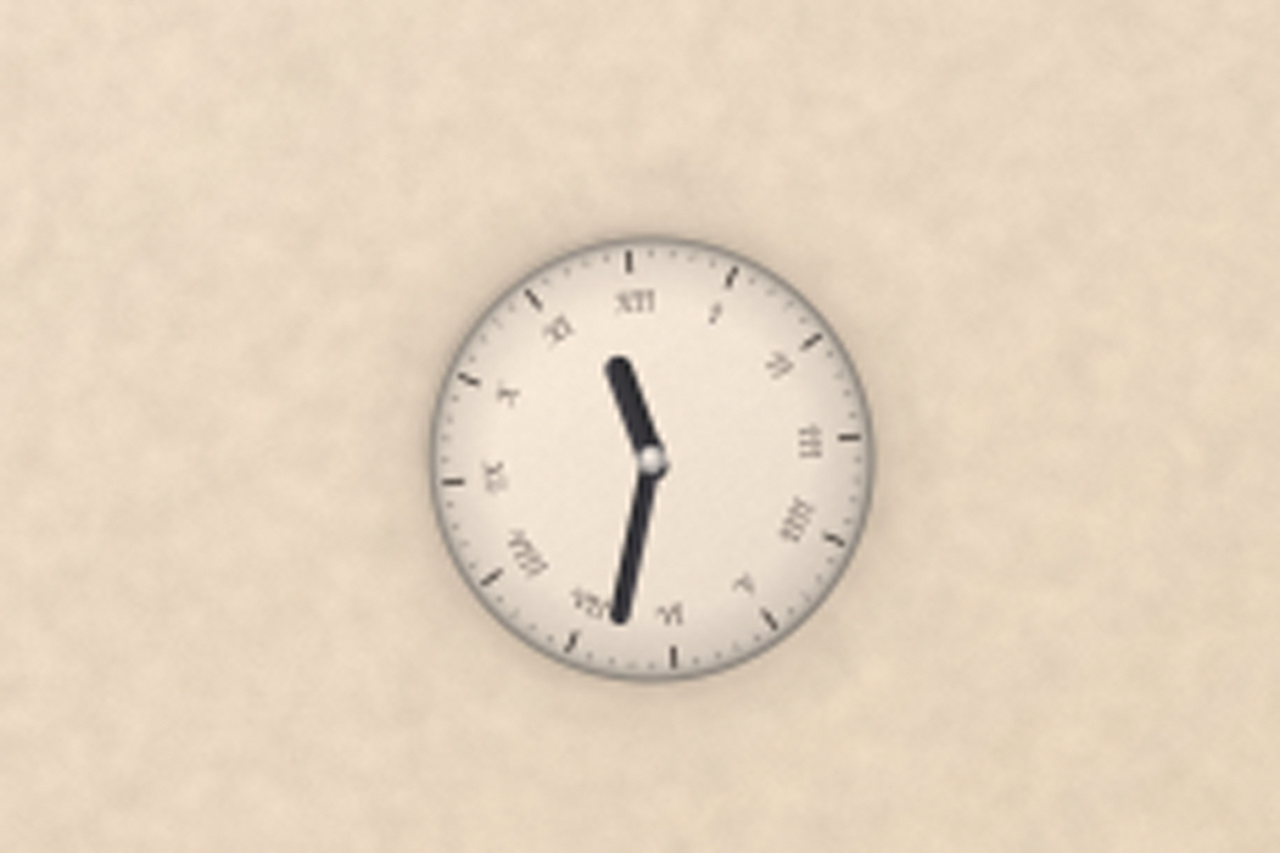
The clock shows **11:33**
